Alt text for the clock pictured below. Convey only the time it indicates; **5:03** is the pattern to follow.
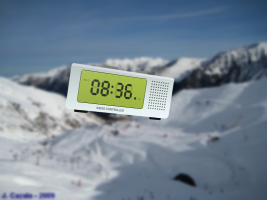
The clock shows **8:36**
